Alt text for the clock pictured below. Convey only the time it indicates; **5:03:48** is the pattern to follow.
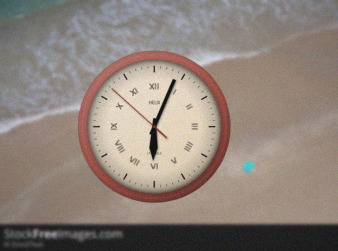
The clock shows **6:03:52**
